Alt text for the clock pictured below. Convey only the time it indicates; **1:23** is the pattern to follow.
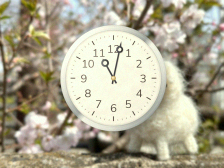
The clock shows **11:02**
